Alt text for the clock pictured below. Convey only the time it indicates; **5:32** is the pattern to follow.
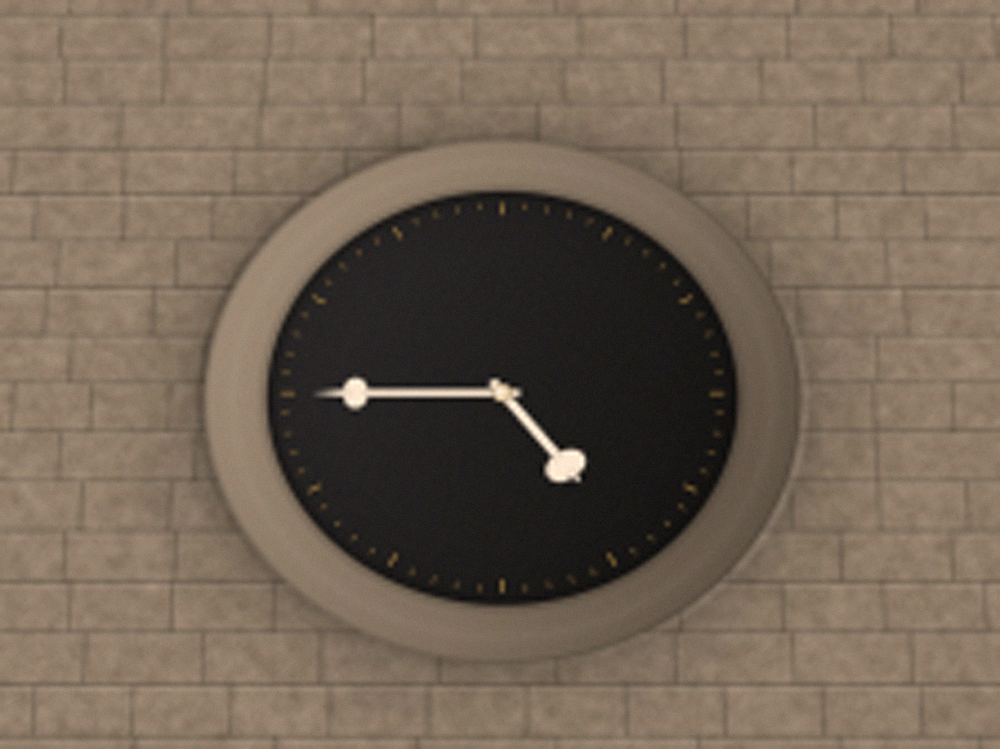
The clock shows **4:45**
